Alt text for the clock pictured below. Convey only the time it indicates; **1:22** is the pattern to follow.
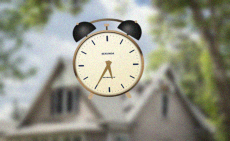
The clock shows **5:35**
